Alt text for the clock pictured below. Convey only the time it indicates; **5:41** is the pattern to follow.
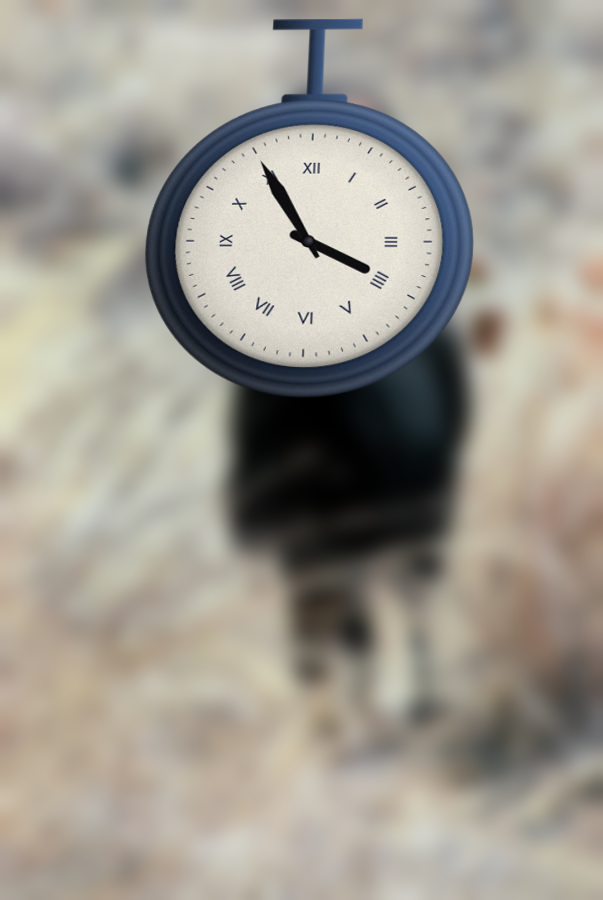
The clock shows **3:55**
